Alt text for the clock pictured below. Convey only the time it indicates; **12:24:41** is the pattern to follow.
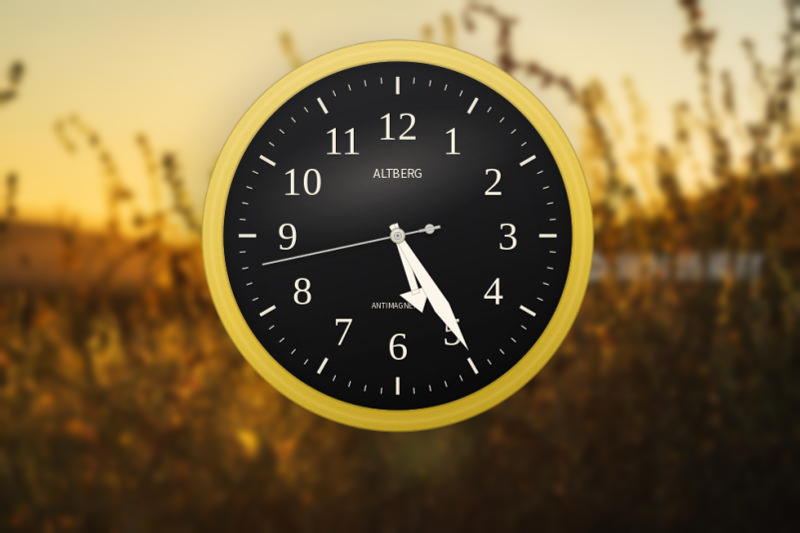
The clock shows **5:24:43**
